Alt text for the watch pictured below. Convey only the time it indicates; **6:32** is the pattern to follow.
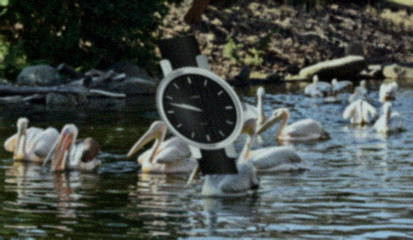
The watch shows **9:48**
